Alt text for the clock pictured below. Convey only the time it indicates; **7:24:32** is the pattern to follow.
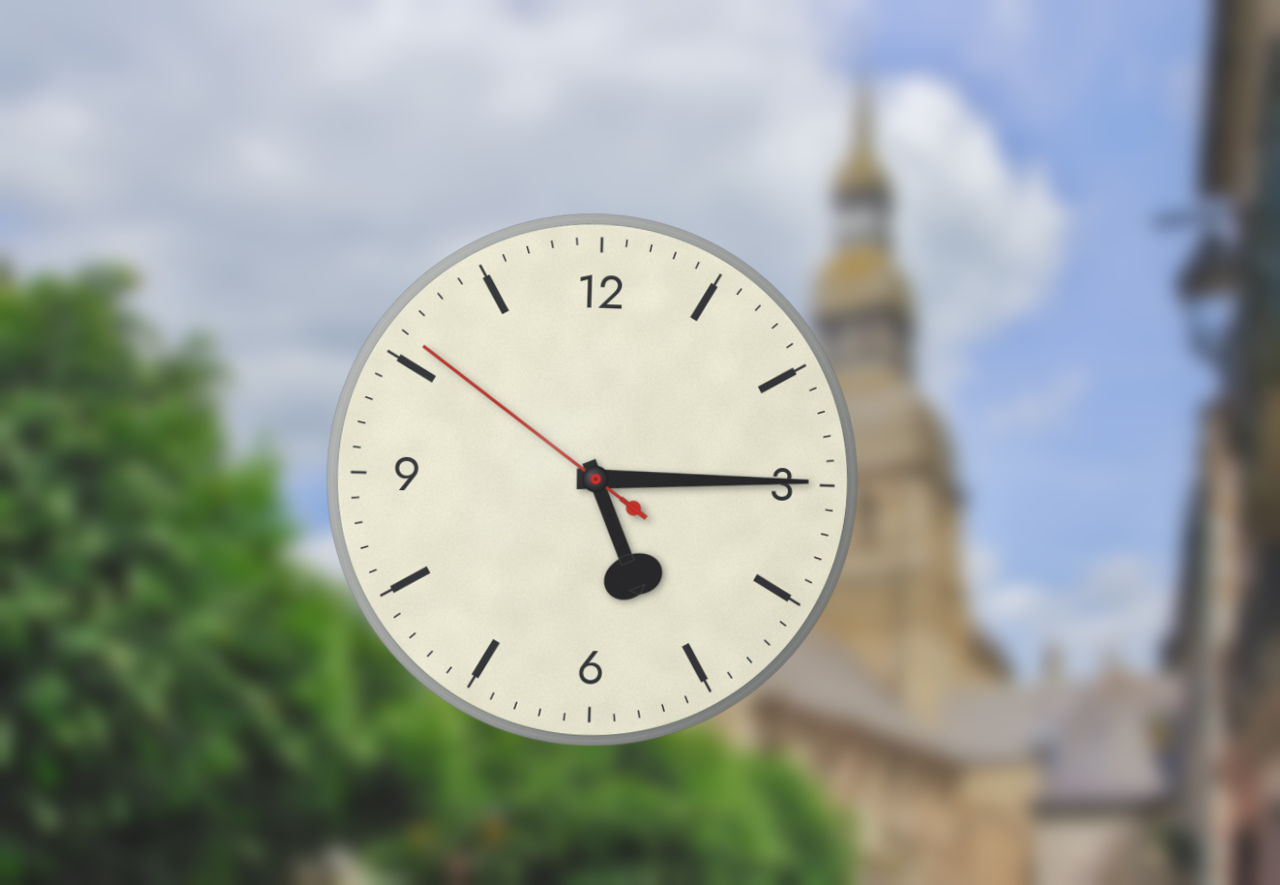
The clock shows **5:14:51**
